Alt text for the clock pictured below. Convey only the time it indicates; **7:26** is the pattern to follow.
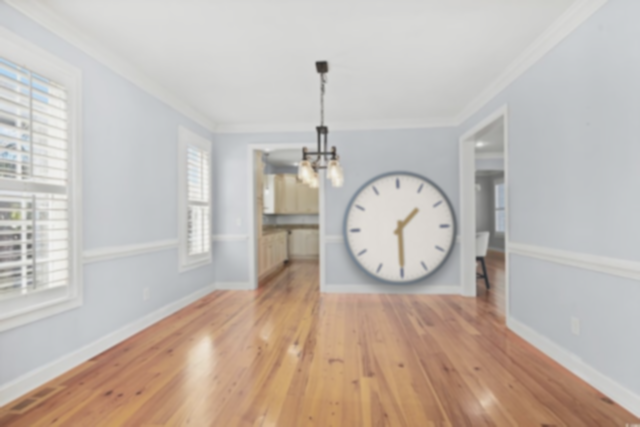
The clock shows **1:30**
